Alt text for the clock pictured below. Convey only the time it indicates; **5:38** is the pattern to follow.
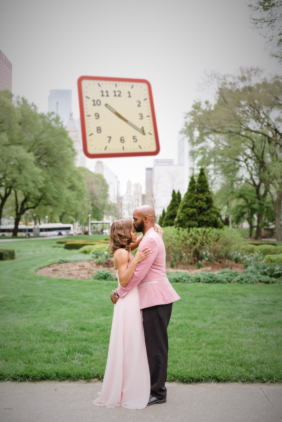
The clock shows **10:21**
